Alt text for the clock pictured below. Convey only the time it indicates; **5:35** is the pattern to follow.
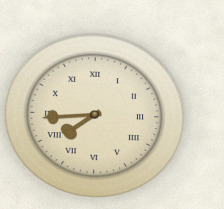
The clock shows **7:44**
